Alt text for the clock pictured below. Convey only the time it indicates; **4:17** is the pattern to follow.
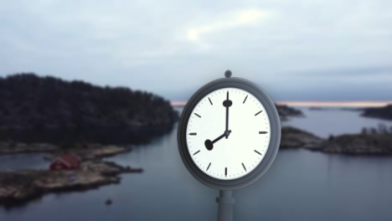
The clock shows **8:00**
